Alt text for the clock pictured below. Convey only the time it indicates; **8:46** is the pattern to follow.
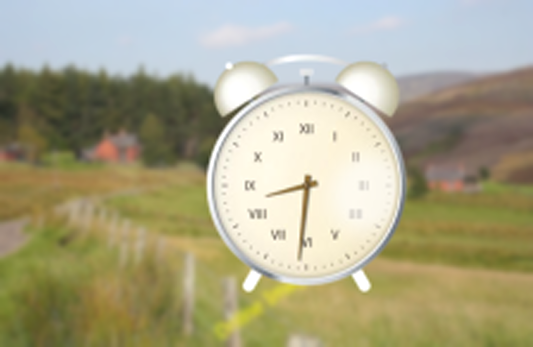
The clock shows **8:31**
